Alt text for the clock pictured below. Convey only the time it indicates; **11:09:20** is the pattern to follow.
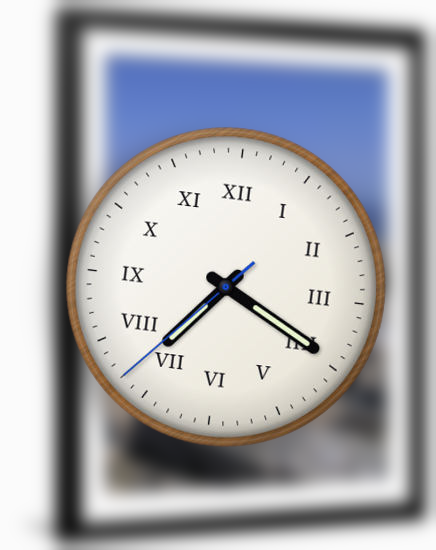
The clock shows **7:19:37**
